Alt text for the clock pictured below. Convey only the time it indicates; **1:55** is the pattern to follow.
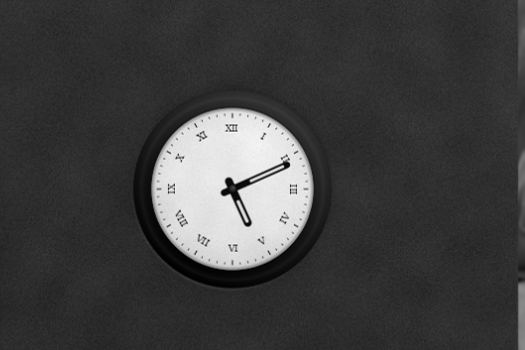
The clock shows **5:11**
